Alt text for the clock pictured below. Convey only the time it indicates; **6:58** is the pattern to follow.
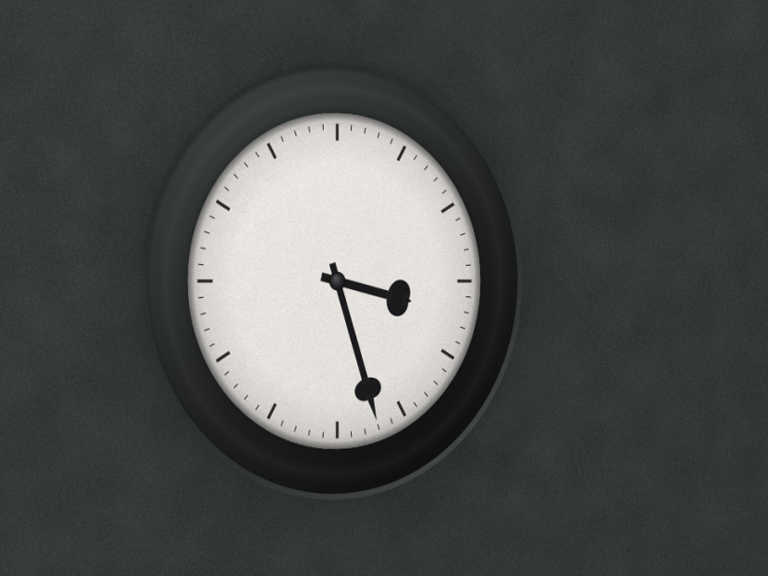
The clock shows **3:27**
